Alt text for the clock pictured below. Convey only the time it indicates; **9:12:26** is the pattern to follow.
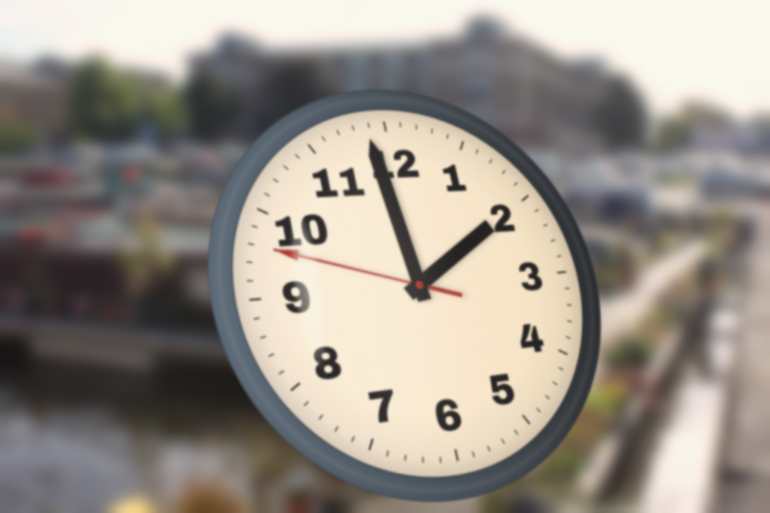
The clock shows **1:58:48**
